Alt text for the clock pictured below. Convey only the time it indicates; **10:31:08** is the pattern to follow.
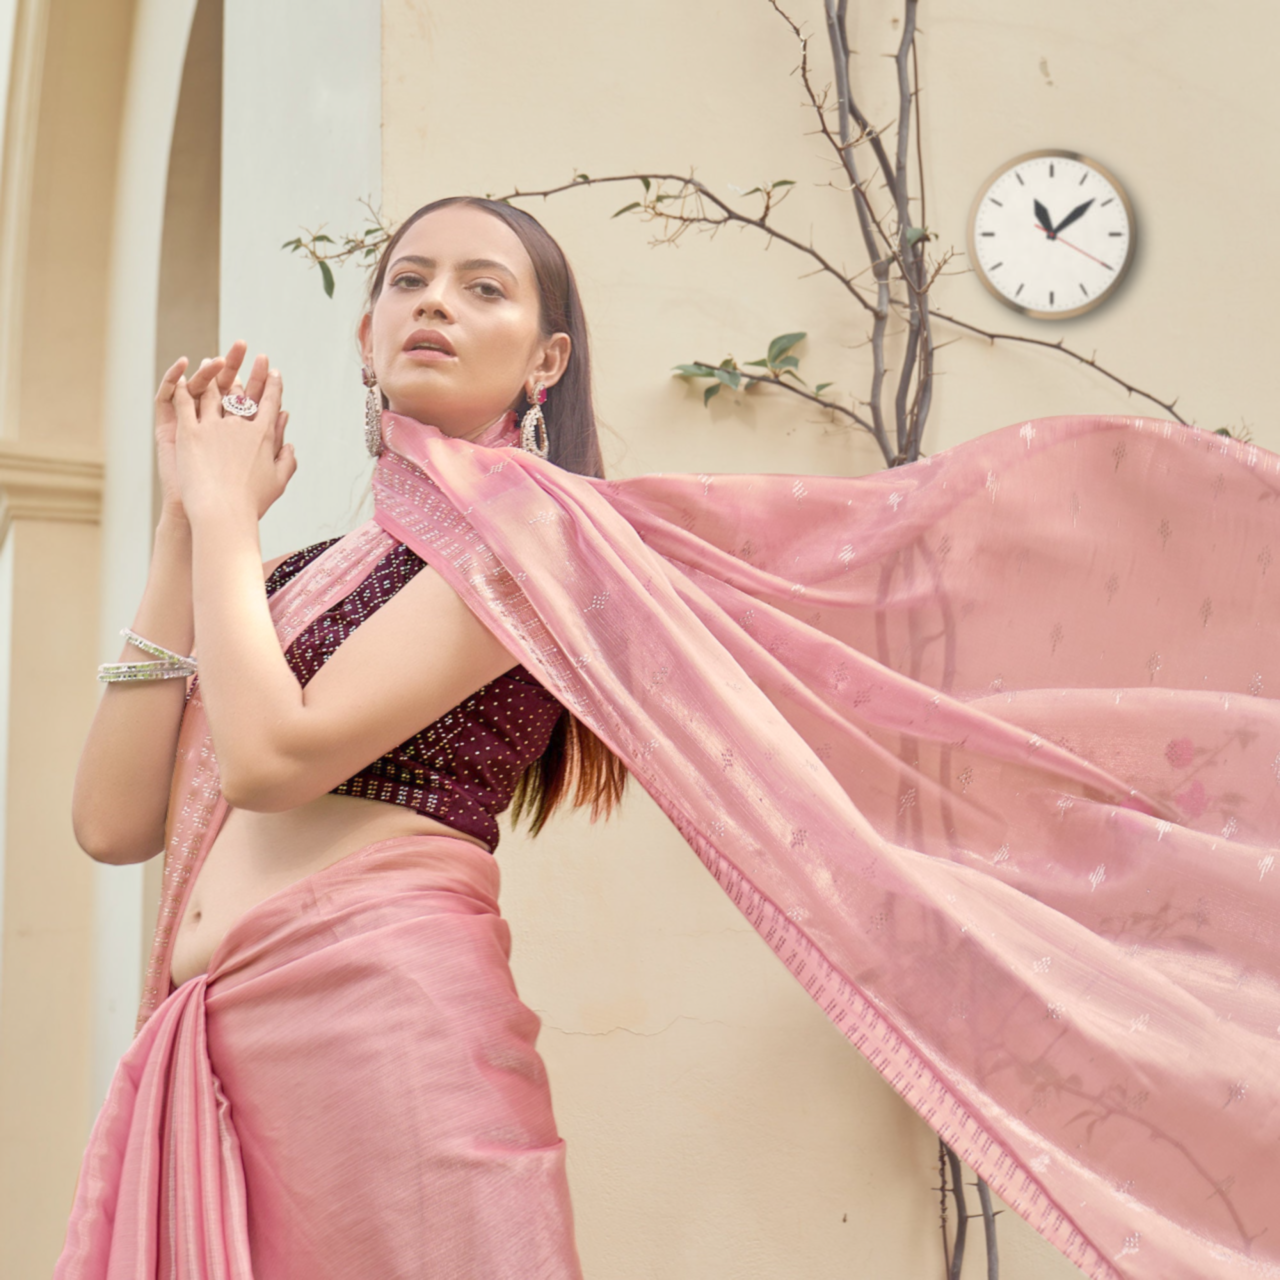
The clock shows **11:08:20**
